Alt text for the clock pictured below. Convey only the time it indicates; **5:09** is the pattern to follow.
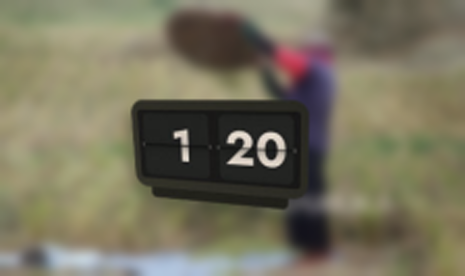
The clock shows **1:20**
